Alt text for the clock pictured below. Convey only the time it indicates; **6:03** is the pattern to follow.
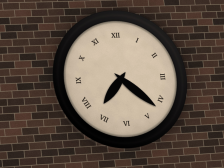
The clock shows **7:22**
